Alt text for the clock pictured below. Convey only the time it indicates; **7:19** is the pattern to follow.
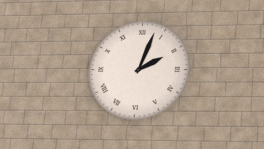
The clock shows **2:03**
